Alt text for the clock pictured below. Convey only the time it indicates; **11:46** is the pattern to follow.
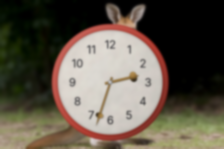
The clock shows **2:33**
